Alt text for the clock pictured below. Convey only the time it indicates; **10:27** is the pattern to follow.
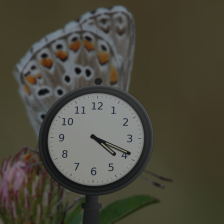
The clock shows **4:19**
